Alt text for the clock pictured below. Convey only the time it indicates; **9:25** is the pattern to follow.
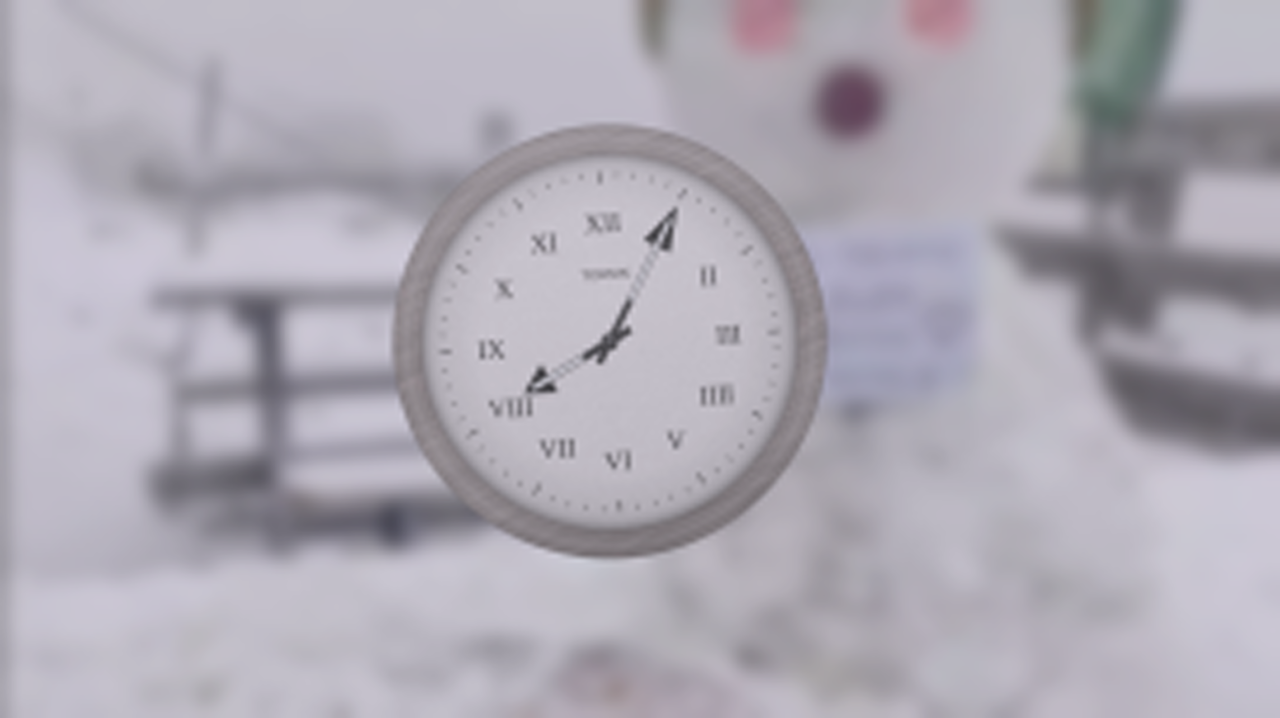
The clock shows **8:05**
